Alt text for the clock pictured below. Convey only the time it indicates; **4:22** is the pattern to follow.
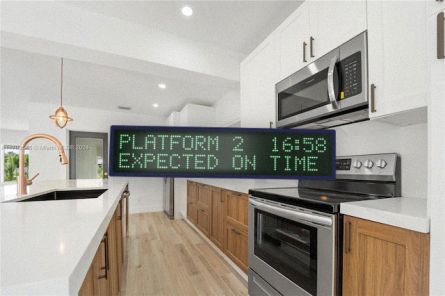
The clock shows **16:58**
